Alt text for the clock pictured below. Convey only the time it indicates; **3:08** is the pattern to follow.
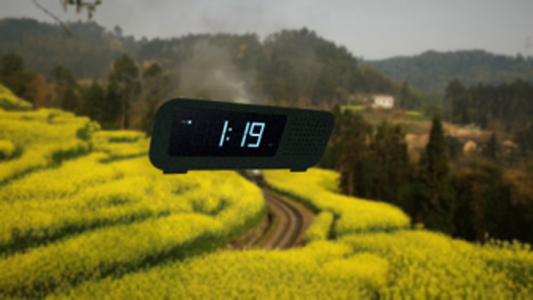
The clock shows **1:19**
